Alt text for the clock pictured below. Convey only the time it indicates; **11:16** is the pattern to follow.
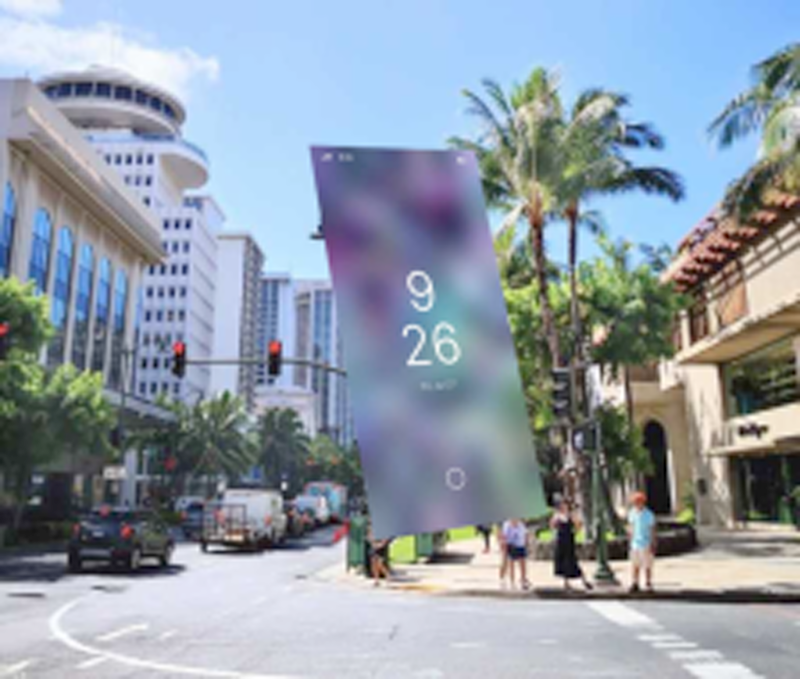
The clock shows **9:26**
